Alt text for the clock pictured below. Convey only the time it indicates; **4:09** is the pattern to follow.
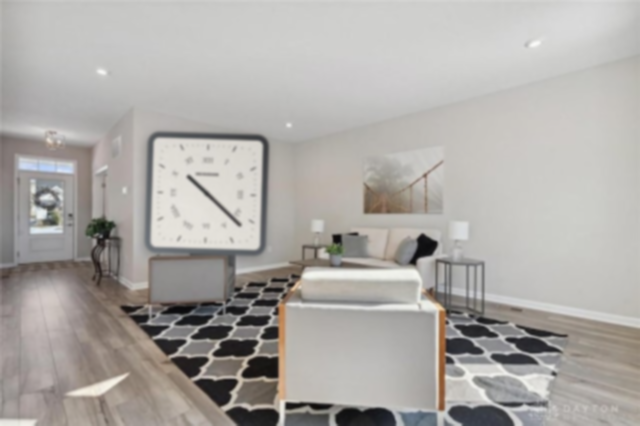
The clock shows **10:22**
